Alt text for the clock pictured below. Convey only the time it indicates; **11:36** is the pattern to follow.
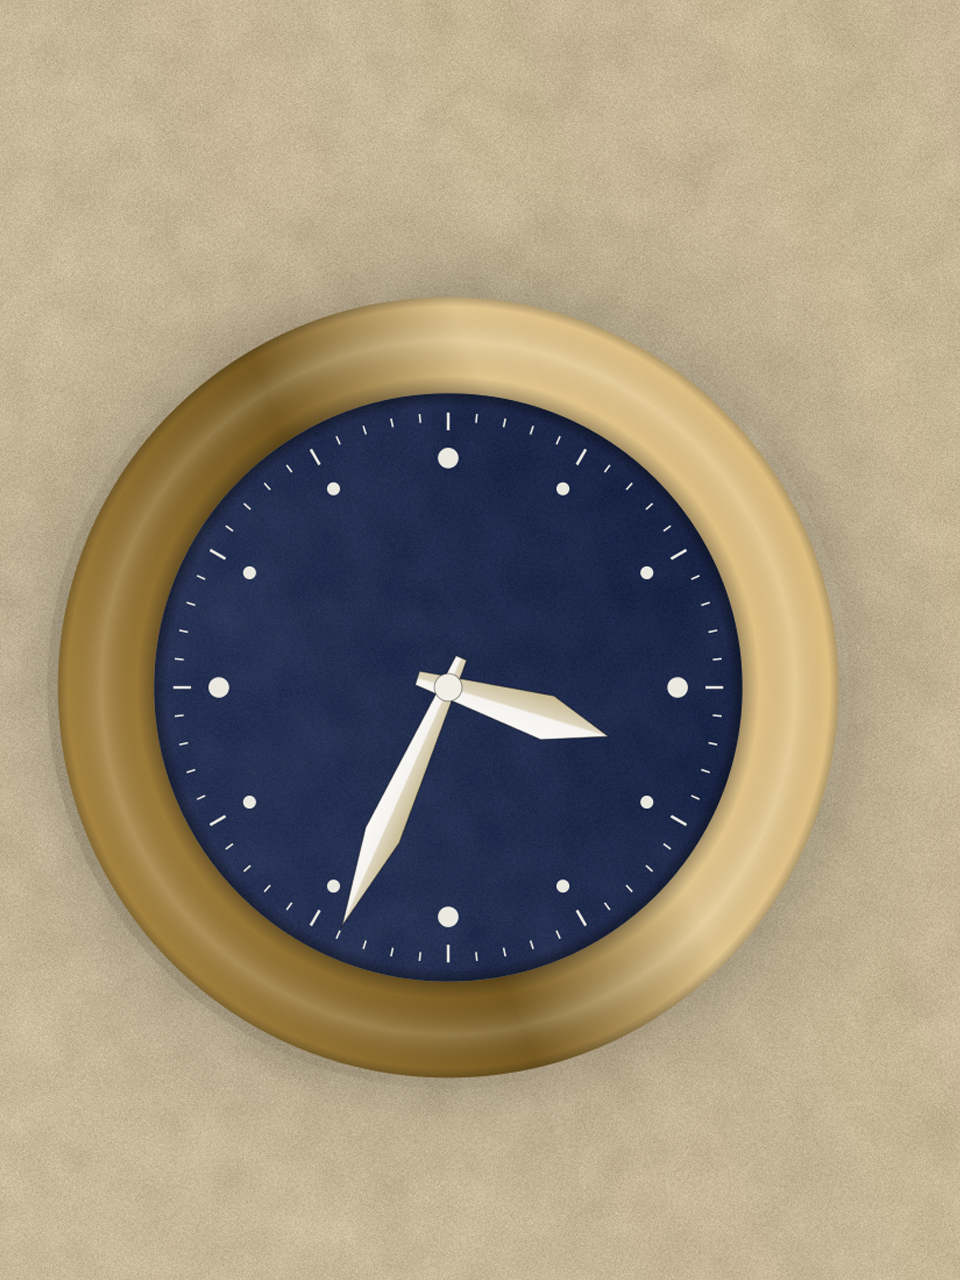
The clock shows **3:34**
